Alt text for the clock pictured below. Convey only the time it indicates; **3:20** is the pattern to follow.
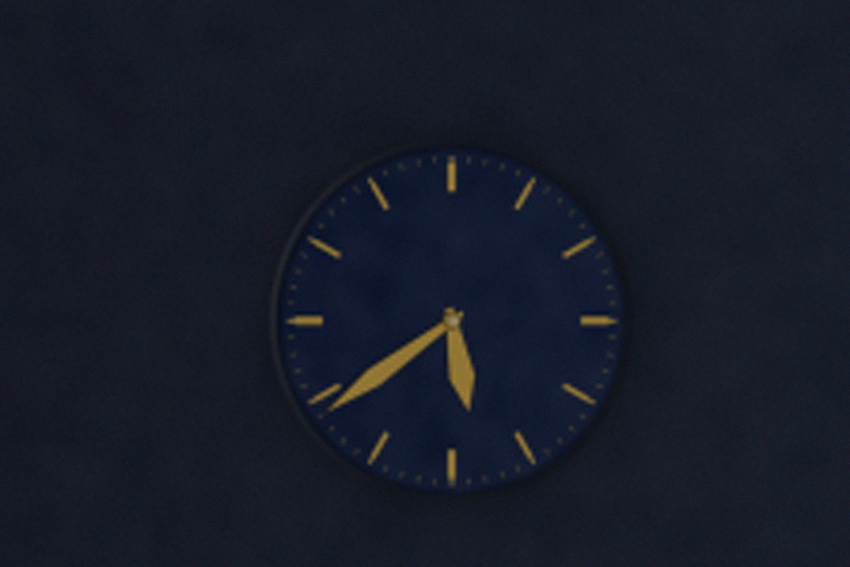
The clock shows **5:39**
